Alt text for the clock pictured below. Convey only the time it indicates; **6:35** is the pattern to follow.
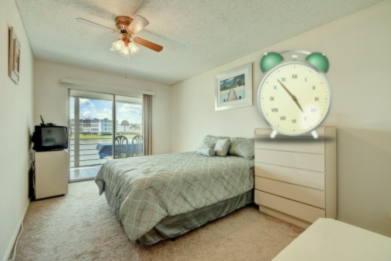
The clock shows **4:53**
